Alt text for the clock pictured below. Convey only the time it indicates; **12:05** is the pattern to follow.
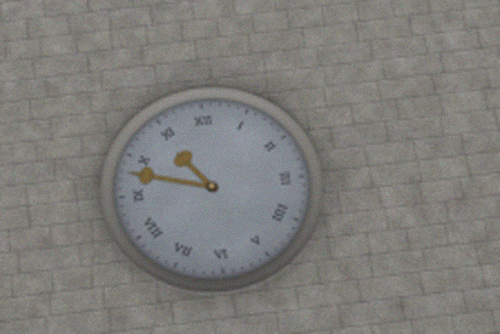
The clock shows **10:48**
